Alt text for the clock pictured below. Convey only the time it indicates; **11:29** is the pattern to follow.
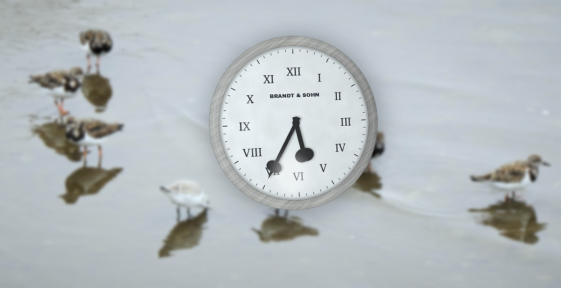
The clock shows **5:35**
